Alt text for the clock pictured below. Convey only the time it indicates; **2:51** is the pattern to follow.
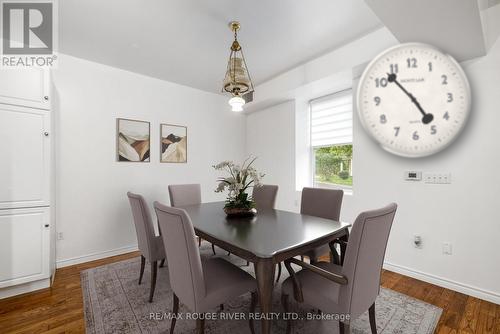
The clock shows **4:53**
